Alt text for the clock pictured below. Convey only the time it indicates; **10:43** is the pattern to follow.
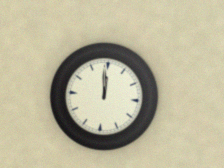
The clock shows **11:59**
